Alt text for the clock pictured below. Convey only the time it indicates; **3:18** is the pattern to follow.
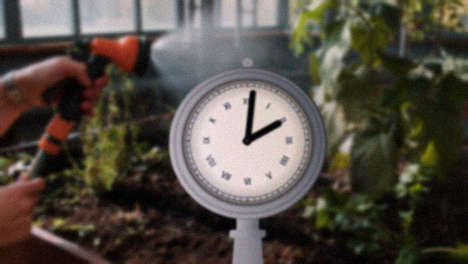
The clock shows **2:01**
